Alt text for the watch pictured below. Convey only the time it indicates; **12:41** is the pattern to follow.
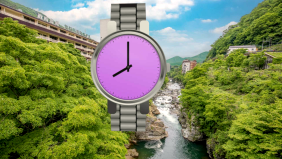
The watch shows **8:00**
